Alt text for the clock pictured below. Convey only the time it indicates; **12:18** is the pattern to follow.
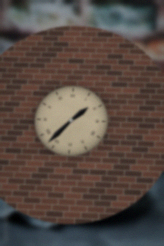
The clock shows **1:37**
